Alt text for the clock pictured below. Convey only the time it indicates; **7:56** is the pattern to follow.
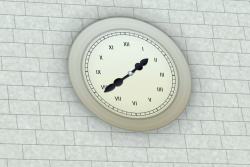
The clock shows **1:39**
